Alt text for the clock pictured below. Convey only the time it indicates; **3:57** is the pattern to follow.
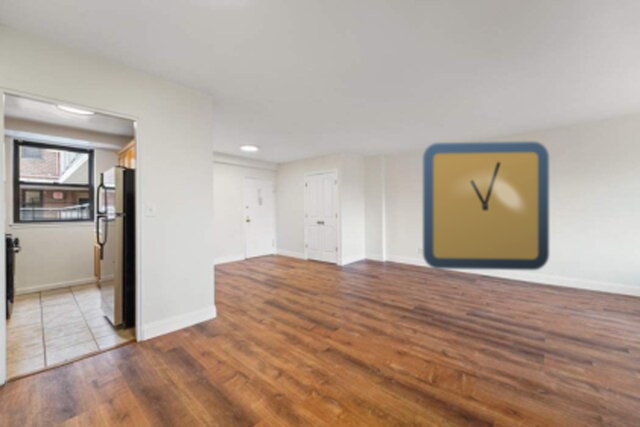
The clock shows **11:03**
